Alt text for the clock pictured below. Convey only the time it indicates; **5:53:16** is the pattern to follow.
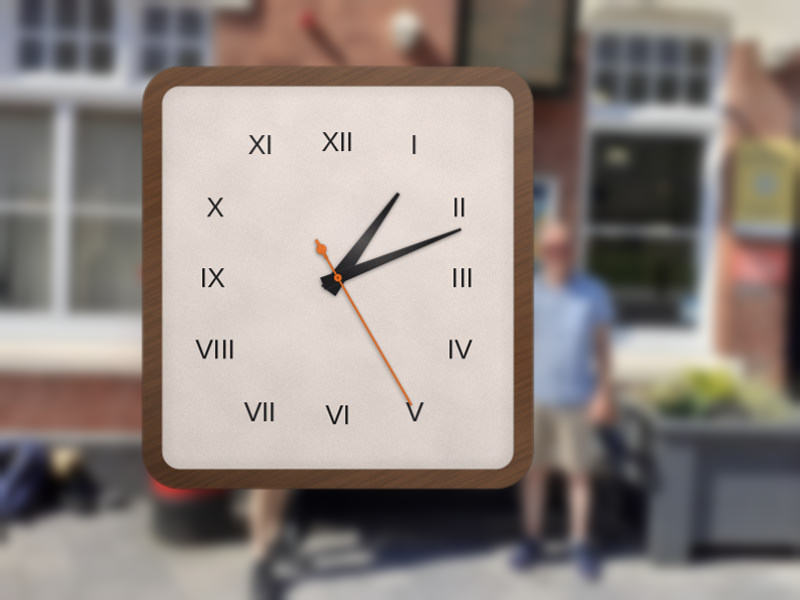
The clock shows **1:11:25**
